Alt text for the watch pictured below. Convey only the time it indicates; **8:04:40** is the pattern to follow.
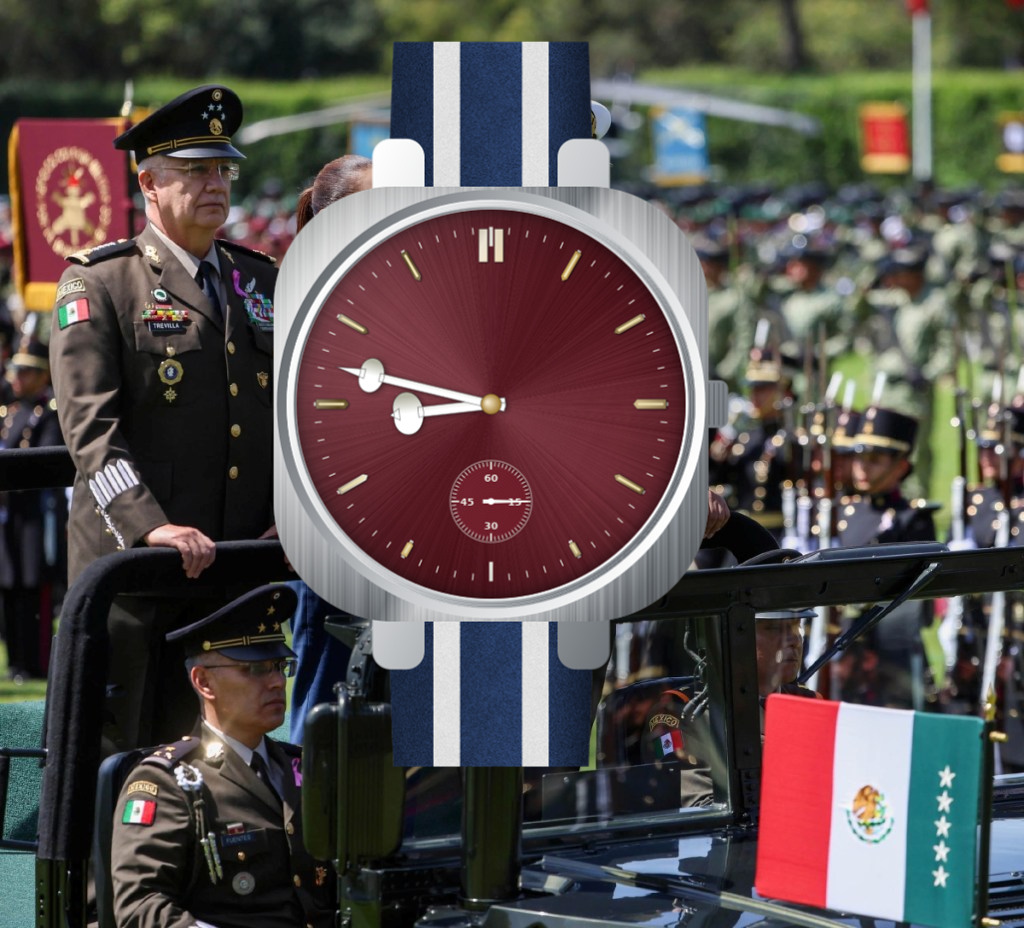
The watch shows **8:47:15**
